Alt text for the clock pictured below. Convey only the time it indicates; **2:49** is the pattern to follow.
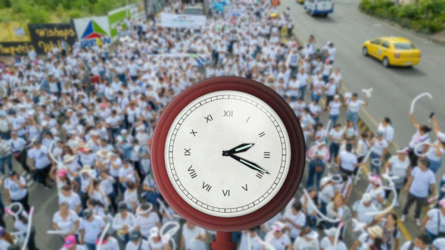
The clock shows **2:19**
